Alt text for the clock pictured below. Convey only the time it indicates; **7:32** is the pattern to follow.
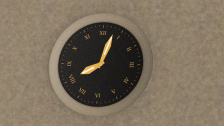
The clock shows **8:03**
